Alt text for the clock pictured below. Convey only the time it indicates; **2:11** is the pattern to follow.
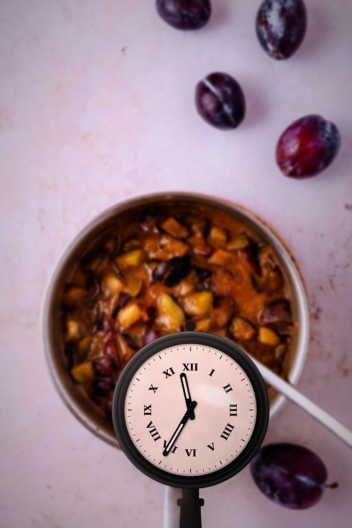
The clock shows **11:35**
